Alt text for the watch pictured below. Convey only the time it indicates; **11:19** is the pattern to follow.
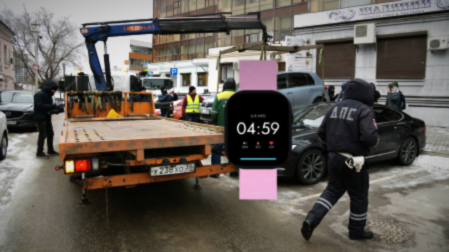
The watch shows **4:59**
